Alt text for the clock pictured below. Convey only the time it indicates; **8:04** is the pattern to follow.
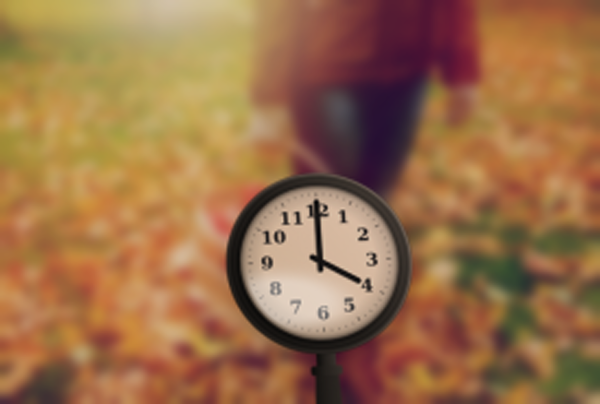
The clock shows **4:00**
